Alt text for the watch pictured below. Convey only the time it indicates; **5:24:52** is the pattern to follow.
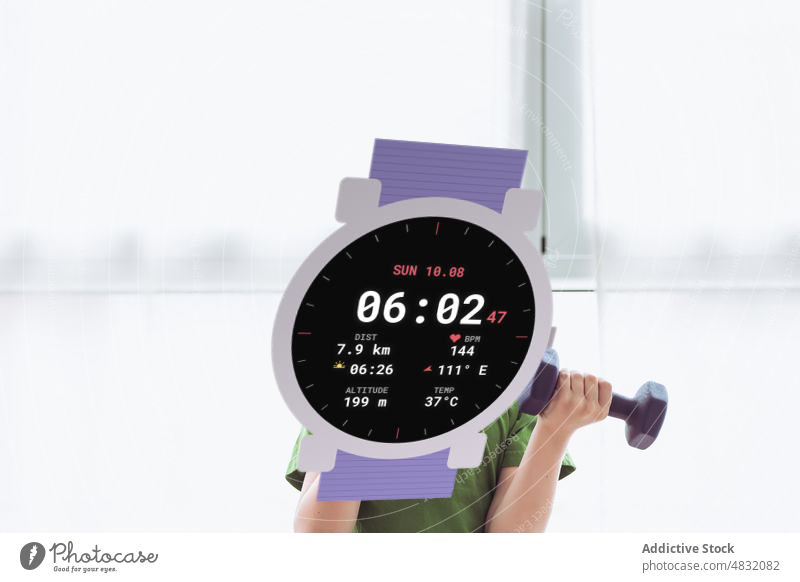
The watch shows **6:02:47**
